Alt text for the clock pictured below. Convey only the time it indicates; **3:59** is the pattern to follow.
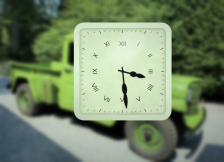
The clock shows **3:29**
